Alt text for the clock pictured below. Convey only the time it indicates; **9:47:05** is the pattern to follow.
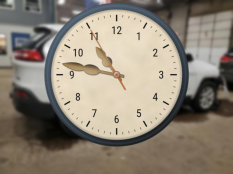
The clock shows **10:46:55**
